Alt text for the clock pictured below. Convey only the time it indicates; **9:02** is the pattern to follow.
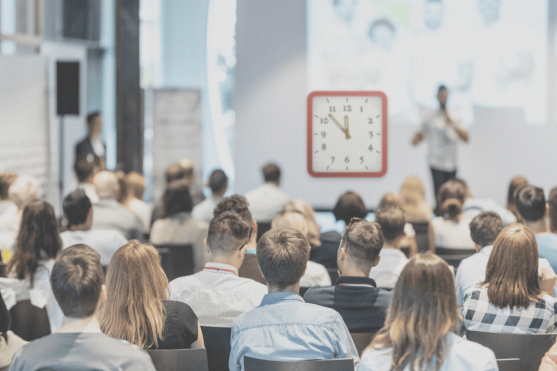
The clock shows **11:53**
